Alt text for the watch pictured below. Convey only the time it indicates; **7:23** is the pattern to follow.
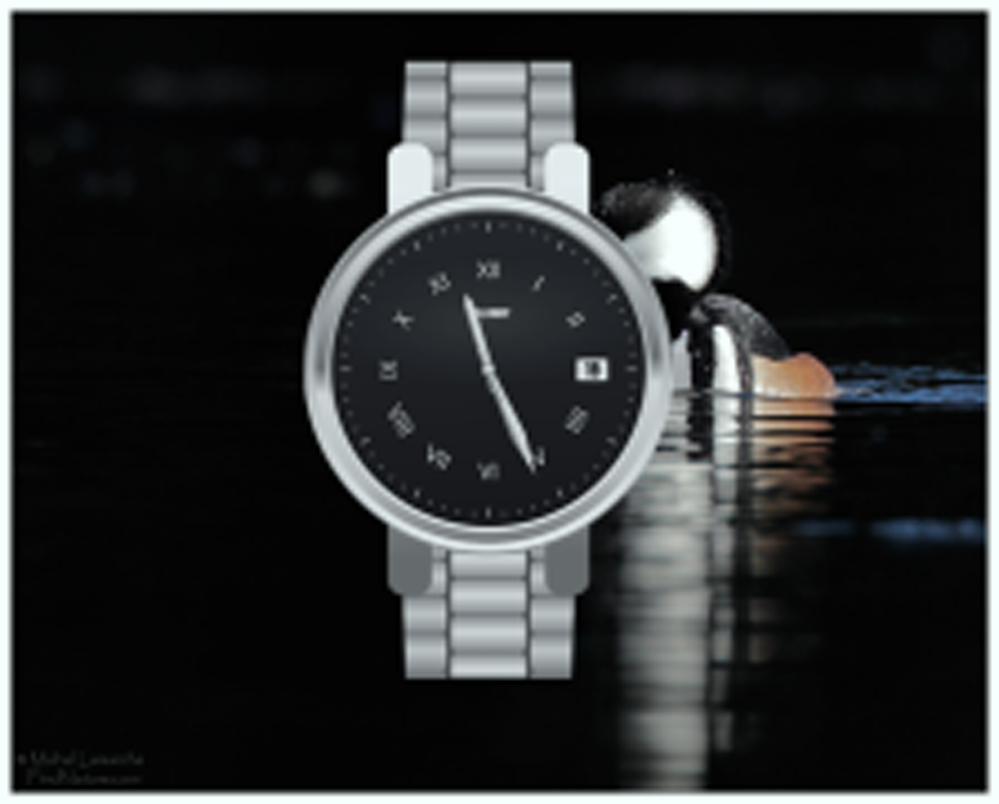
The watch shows **11:26**
